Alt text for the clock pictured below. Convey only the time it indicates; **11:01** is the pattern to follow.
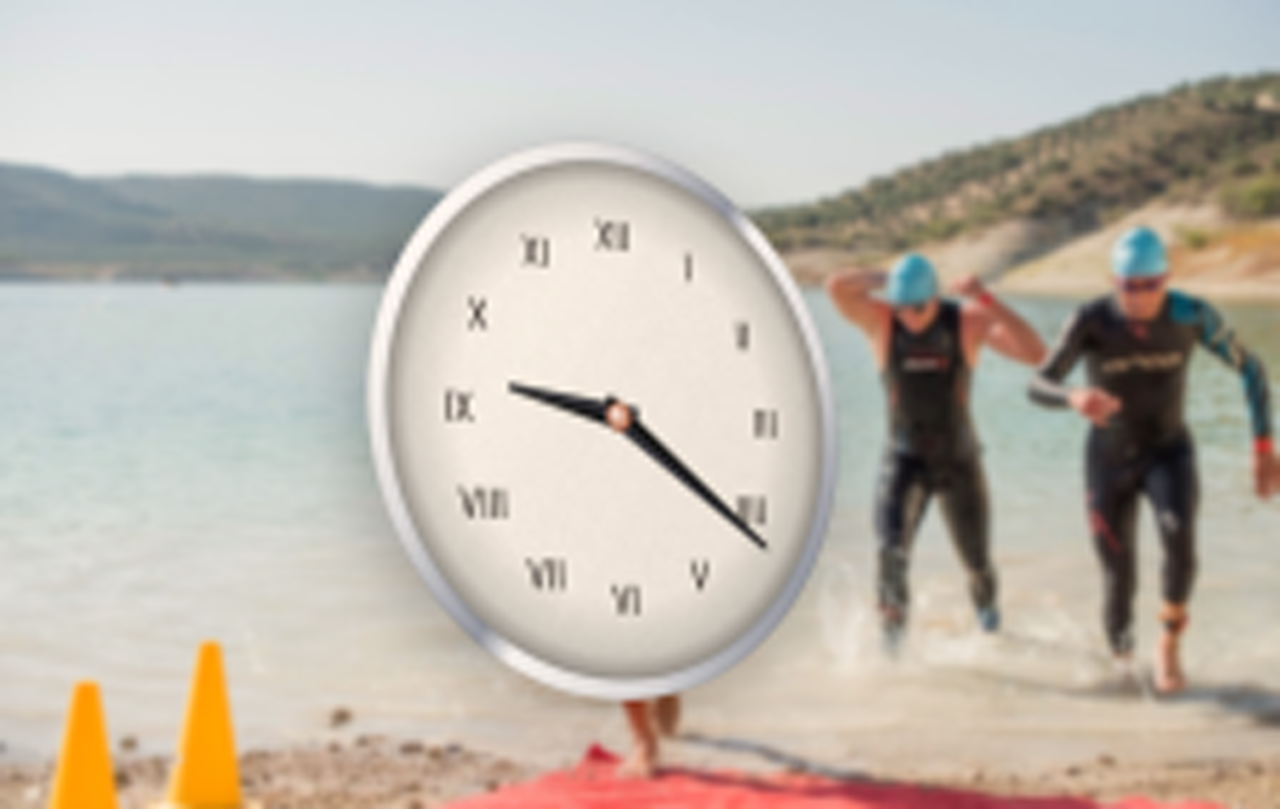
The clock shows **9:21**
